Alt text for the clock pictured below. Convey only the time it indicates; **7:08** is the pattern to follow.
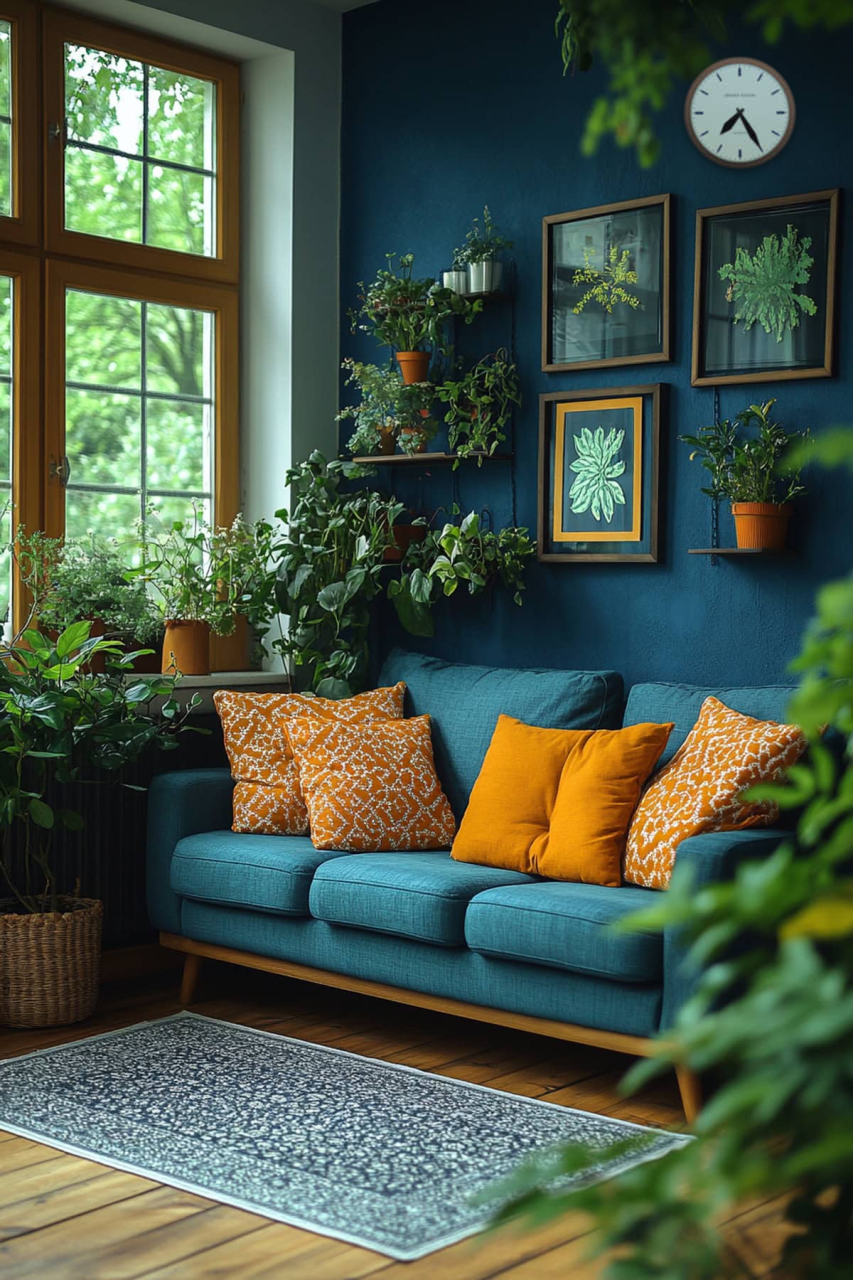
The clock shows **7:25**
